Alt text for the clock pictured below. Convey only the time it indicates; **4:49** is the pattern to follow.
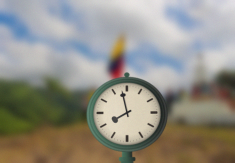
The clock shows **7:58**
